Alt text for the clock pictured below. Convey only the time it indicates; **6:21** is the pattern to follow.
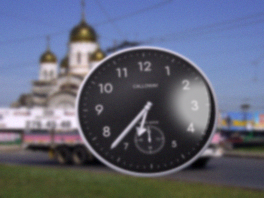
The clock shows **6:37**
